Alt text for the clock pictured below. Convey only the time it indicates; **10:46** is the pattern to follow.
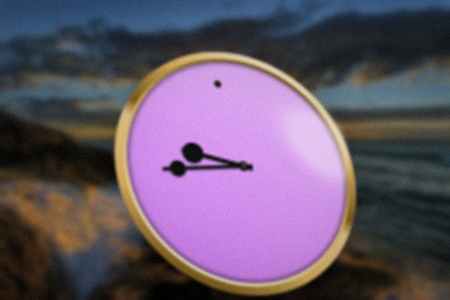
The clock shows **9:46**
